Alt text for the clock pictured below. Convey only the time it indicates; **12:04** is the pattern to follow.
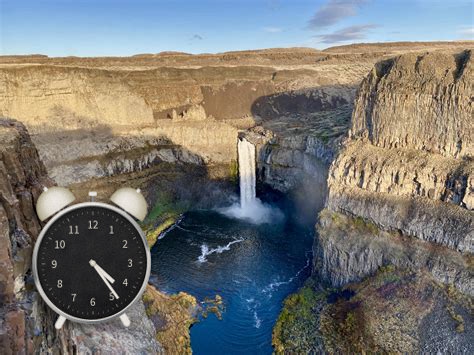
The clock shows **4:24**
